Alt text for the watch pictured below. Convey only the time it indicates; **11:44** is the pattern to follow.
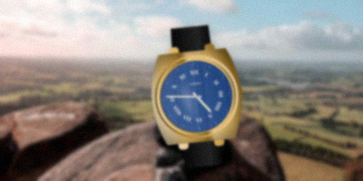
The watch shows **4:46**
